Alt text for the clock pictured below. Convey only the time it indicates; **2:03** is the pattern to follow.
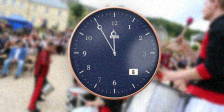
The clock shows **11:55**
